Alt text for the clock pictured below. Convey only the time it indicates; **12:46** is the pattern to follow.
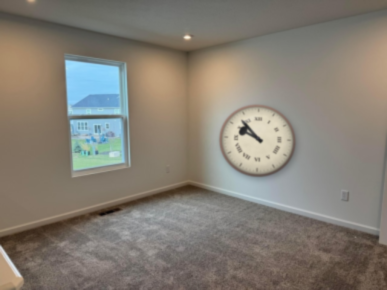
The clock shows **9:53**
